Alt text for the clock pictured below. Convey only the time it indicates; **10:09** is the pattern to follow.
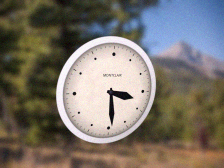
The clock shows **3:29**
